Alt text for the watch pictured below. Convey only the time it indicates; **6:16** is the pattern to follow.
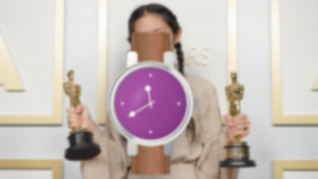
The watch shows **11:40**
